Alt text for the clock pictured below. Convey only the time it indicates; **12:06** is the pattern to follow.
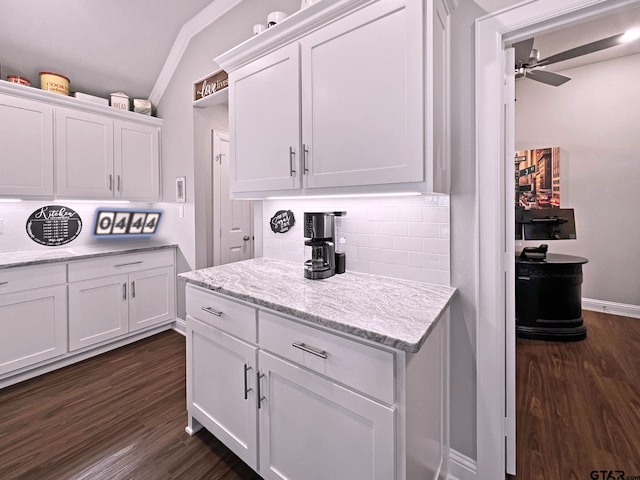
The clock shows **4:44**
